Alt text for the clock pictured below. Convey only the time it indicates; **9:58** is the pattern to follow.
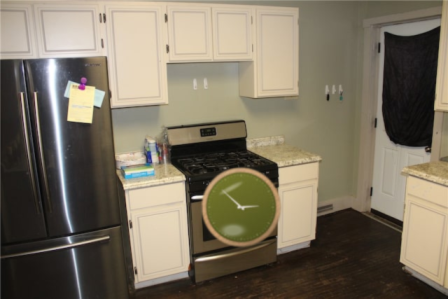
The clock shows **2:52**
